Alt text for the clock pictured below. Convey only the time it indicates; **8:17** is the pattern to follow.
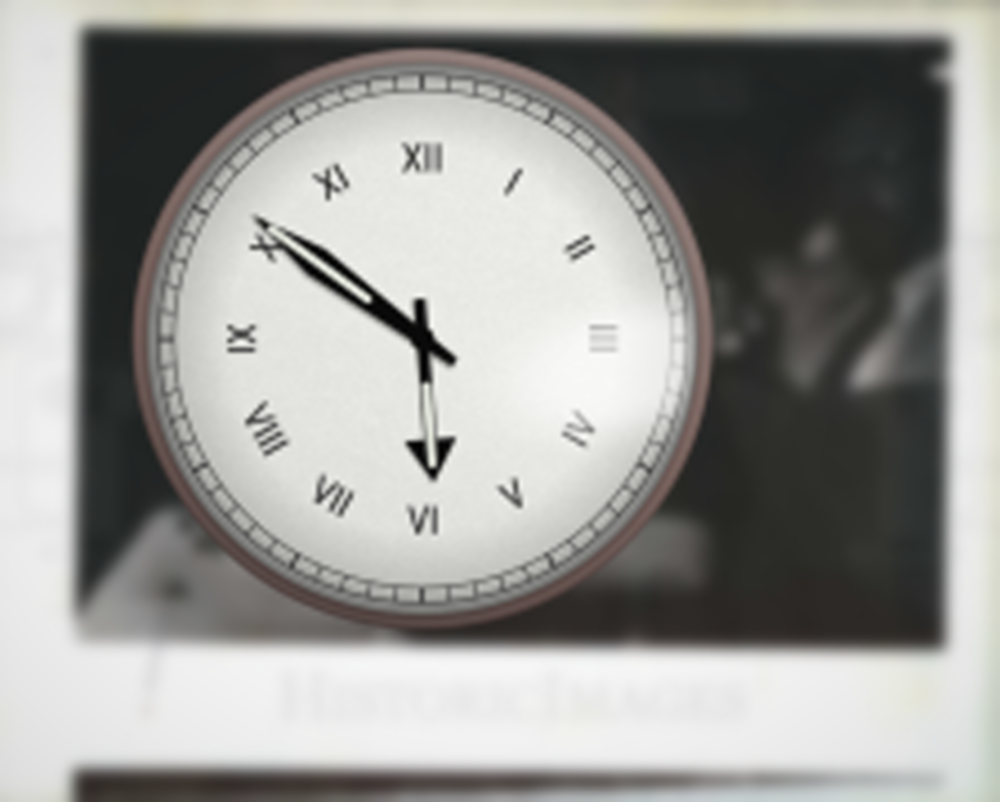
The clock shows **5:51**
